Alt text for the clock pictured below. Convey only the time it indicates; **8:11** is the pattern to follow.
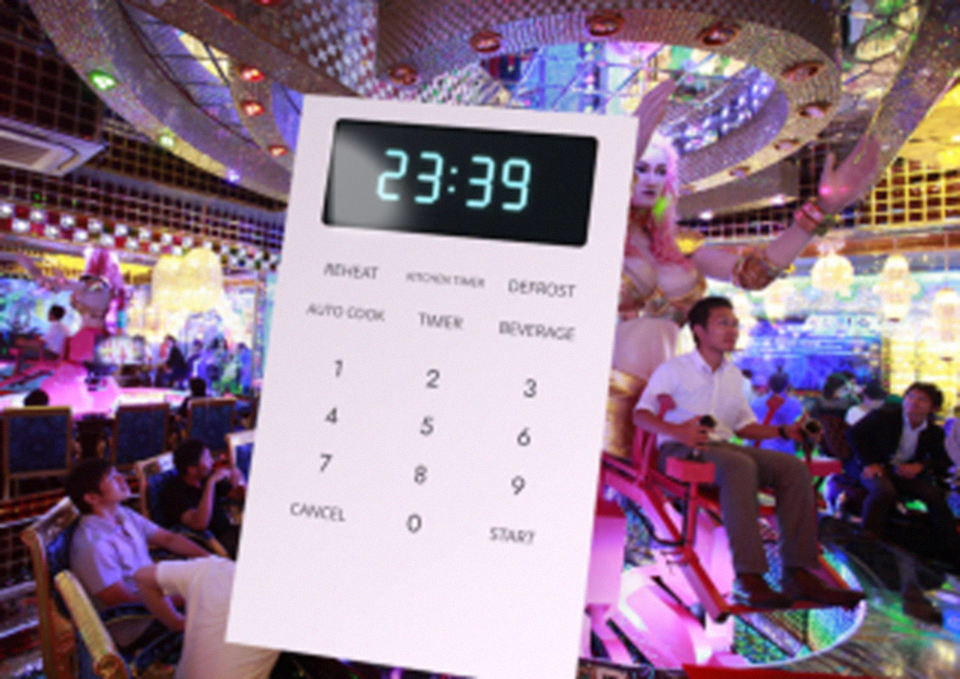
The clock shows **23:39**
